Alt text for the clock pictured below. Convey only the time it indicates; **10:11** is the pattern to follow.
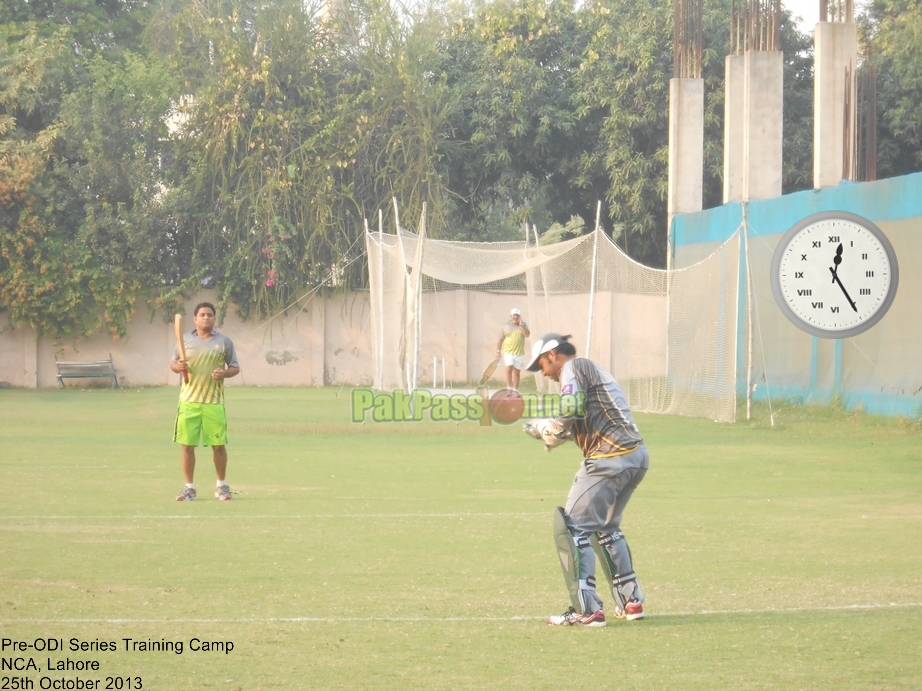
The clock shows **12:25**
